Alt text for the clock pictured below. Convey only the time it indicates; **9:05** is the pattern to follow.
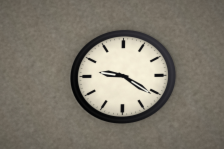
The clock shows **9:21**
